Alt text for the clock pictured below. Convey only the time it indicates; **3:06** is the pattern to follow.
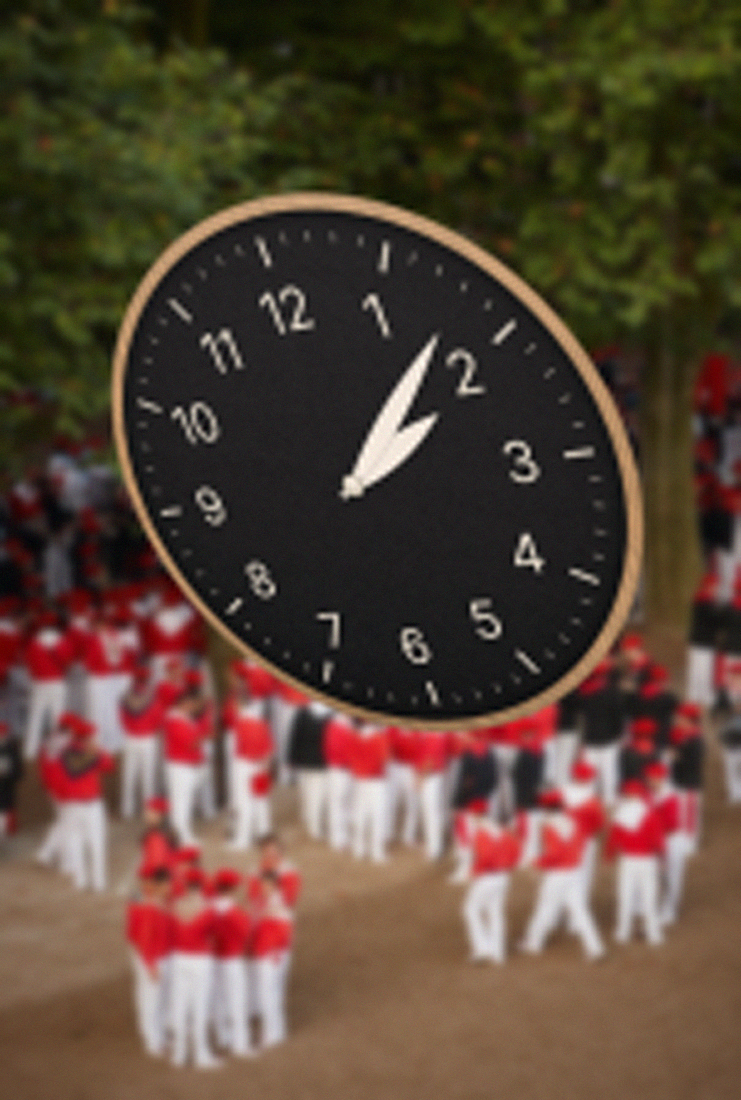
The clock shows **2:08**
